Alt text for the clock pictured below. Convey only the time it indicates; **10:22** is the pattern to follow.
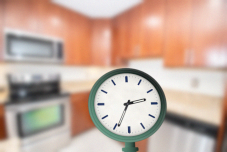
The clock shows **2:34**
